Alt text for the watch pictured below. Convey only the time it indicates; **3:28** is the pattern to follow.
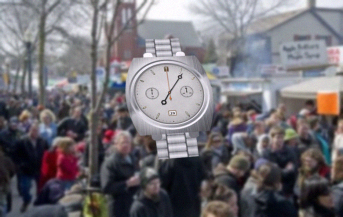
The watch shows **7:06**
